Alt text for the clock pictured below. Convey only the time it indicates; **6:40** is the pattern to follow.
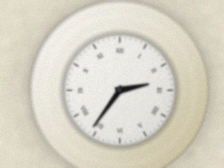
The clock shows **2:36**
